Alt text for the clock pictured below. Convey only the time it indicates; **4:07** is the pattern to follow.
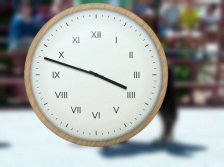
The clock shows **3:48**
